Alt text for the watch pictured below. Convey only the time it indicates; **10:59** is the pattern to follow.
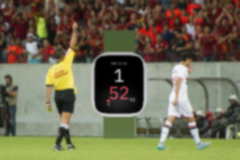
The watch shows **1:52**
